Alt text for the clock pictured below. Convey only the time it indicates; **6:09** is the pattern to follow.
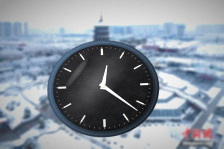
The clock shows **12:22**
